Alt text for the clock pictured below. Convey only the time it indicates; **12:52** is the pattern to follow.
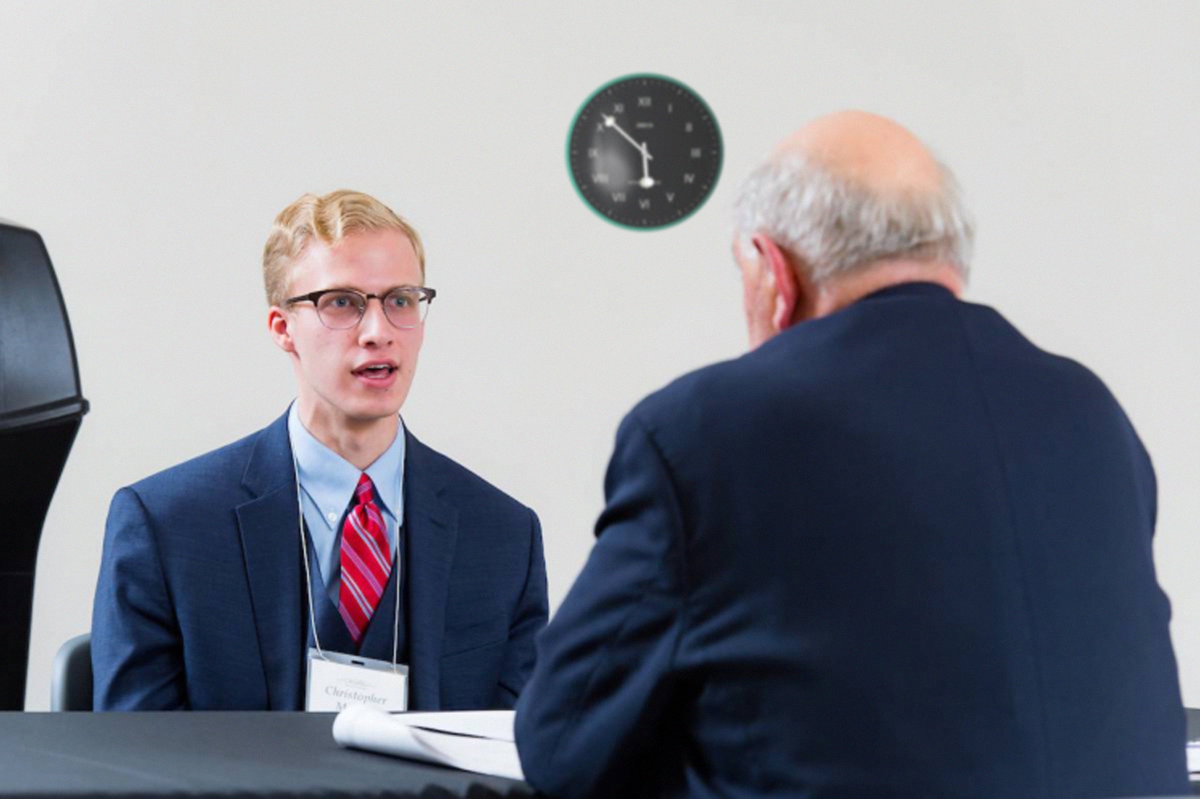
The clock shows **5:52**
